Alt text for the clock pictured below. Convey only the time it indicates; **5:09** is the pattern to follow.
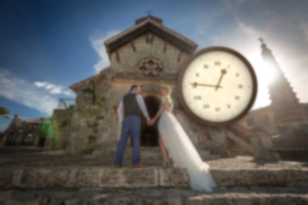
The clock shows **12:46**
